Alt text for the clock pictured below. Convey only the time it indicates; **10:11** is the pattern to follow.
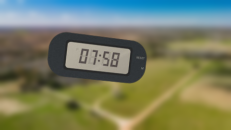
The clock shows **7:58**
